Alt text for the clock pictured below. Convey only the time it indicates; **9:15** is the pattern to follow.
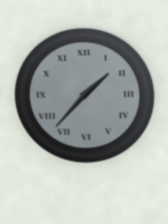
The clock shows **1:37**
